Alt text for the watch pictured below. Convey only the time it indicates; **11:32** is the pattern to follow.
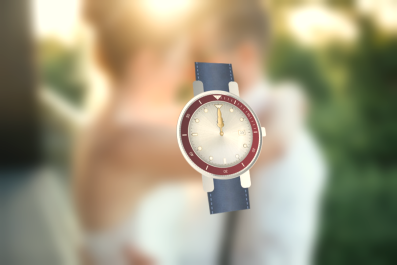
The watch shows **12:00**
